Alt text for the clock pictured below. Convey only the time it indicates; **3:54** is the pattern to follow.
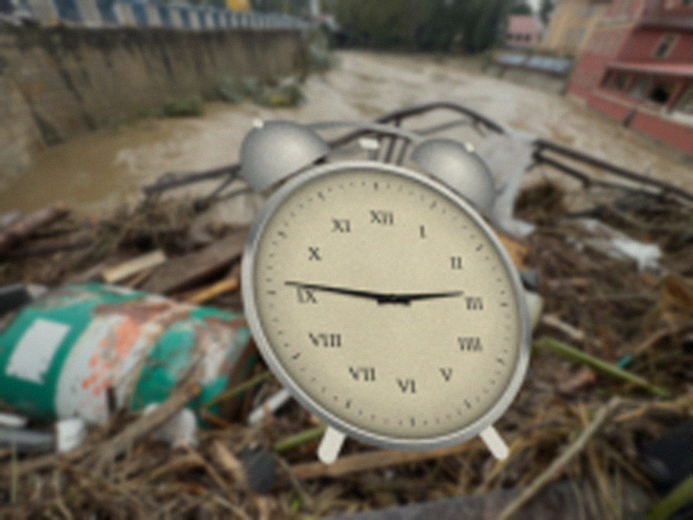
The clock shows **2:46**
